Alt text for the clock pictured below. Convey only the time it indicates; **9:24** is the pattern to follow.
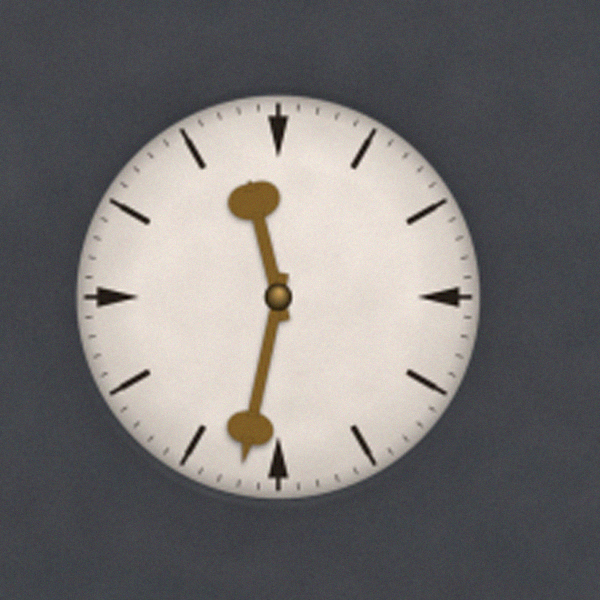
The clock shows **11:32**
